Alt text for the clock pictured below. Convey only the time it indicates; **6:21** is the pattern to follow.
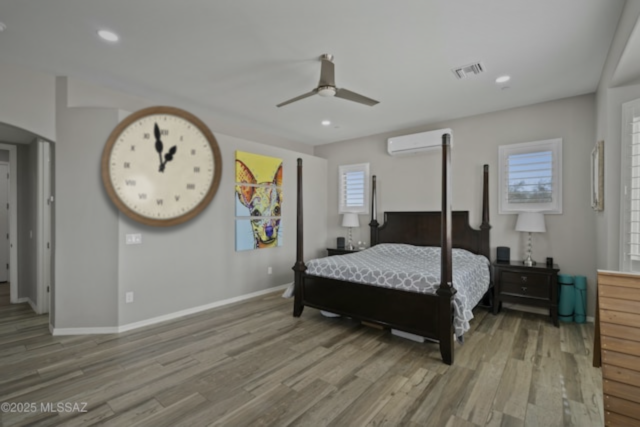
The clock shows **12:58**
